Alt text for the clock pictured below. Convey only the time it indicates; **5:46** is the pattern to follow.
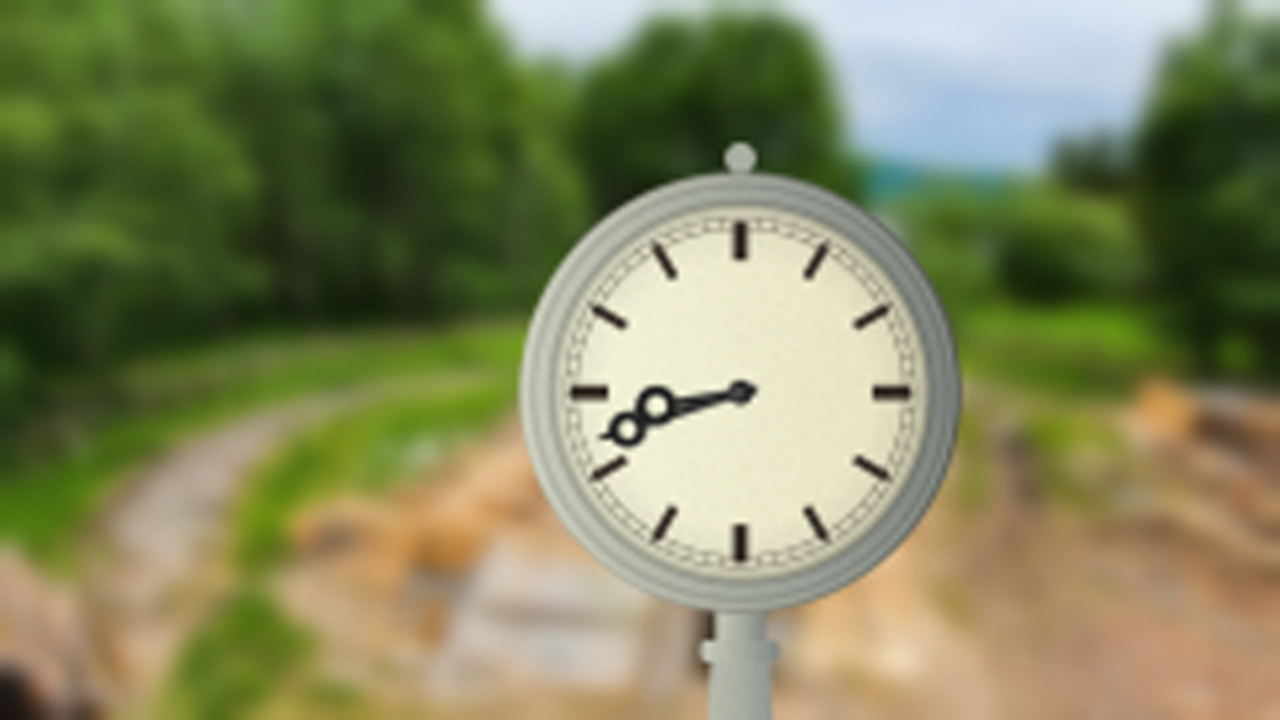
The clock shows **8:42**
